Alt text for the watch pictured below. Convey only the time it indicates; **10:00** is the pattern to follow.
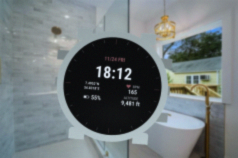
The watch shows **18:12**
